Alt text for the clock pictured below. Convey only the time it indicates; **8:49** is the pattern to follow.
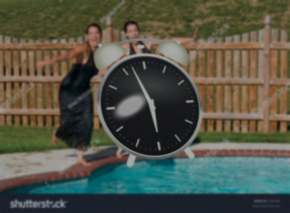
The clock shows **5:57**
